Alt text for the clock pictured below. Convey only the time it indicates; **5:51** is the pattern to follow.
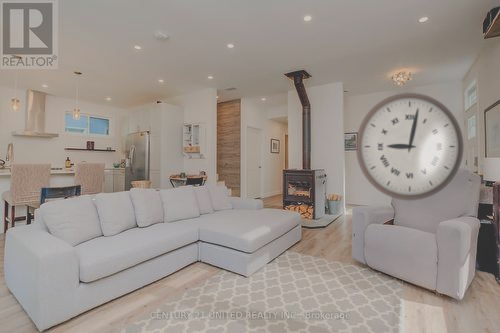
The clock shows **9:02**
